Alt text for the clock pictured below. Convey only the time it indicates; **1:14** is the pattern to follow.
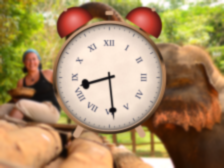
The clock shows **8:29**
